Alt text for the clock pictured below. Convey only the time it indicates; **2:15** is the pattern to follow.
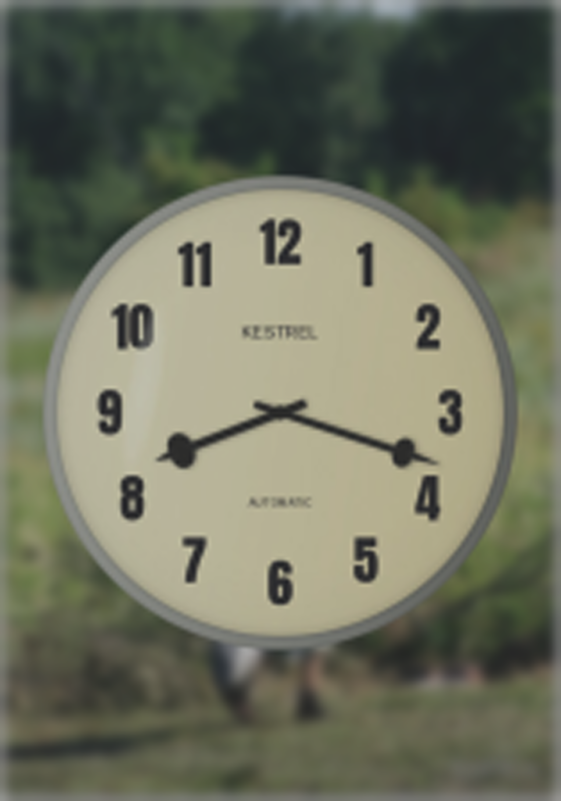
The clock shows **8:18**
